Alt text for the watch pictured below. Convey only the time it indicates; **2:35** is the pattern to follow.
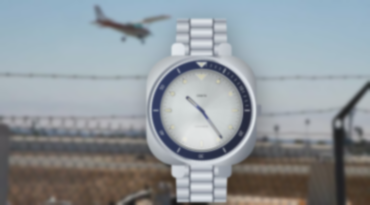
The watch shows **10:24**
